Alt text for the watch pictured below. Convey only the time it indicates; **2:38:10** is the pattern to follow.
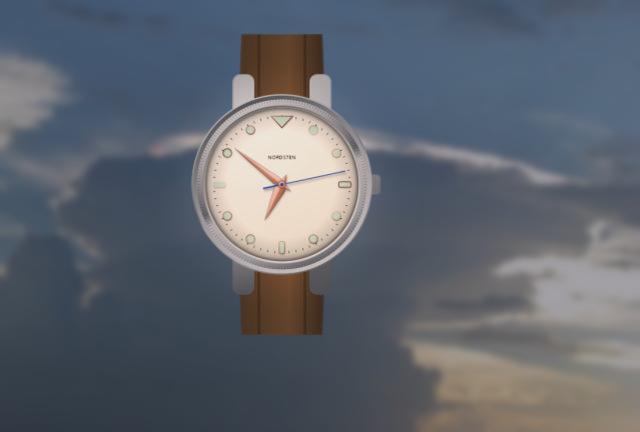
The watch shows **6:51:13**
